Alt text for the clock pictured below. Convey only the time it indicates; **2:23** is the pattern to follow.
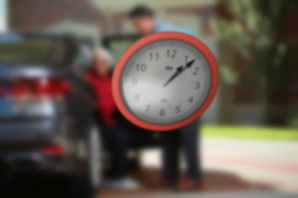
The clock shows **1:07**
